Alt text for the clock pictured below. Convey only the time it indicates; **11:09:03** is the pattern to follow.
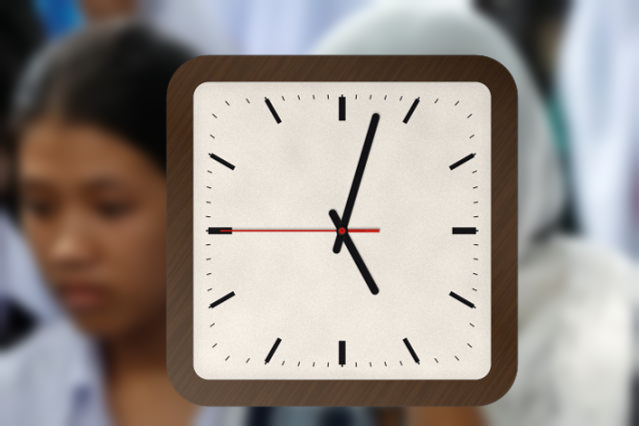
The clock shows **5:02:45**
